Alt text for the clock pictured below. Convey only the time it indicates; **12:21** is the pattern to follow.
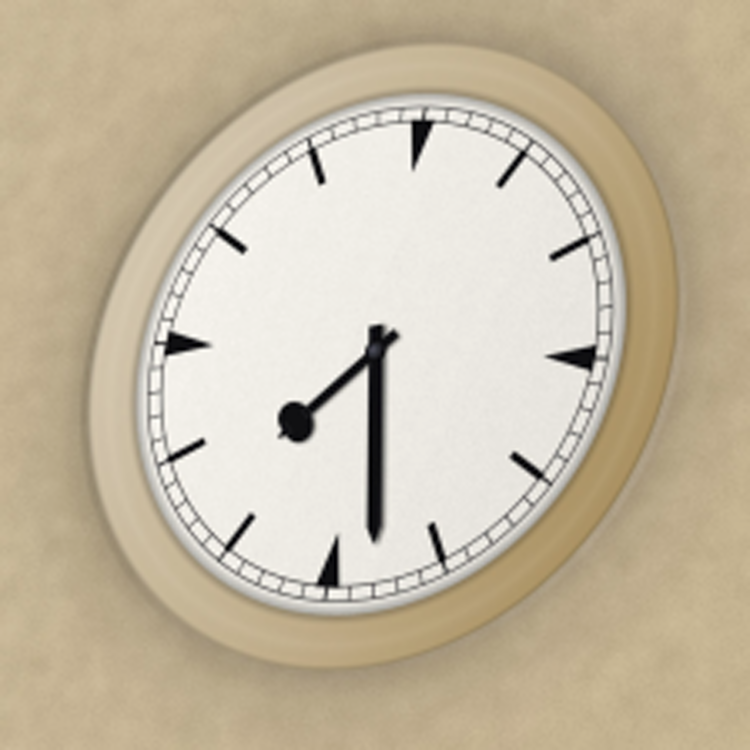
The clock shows **7:28**
